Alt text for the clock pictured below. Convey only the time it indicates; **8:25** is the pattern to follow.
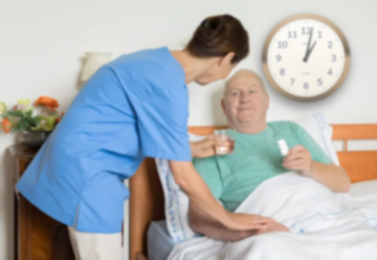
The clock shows **1:02**
